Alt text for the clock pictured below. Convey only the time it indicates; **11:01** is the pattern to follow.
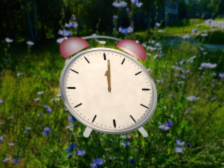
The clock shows **12:01**
